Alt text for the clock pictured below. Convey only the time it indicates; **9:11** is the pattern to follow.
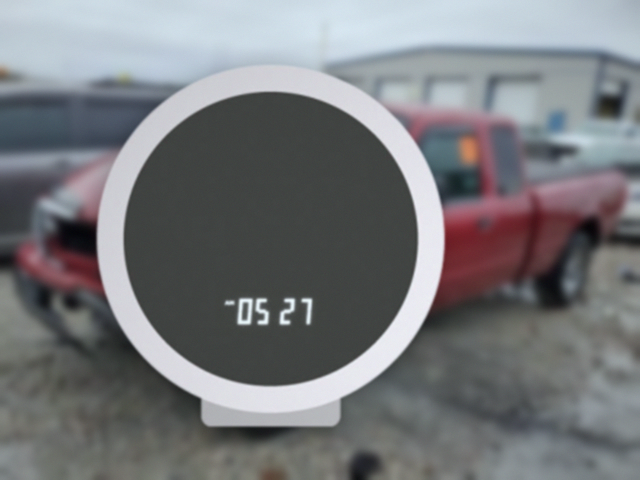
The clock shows **5:27**
